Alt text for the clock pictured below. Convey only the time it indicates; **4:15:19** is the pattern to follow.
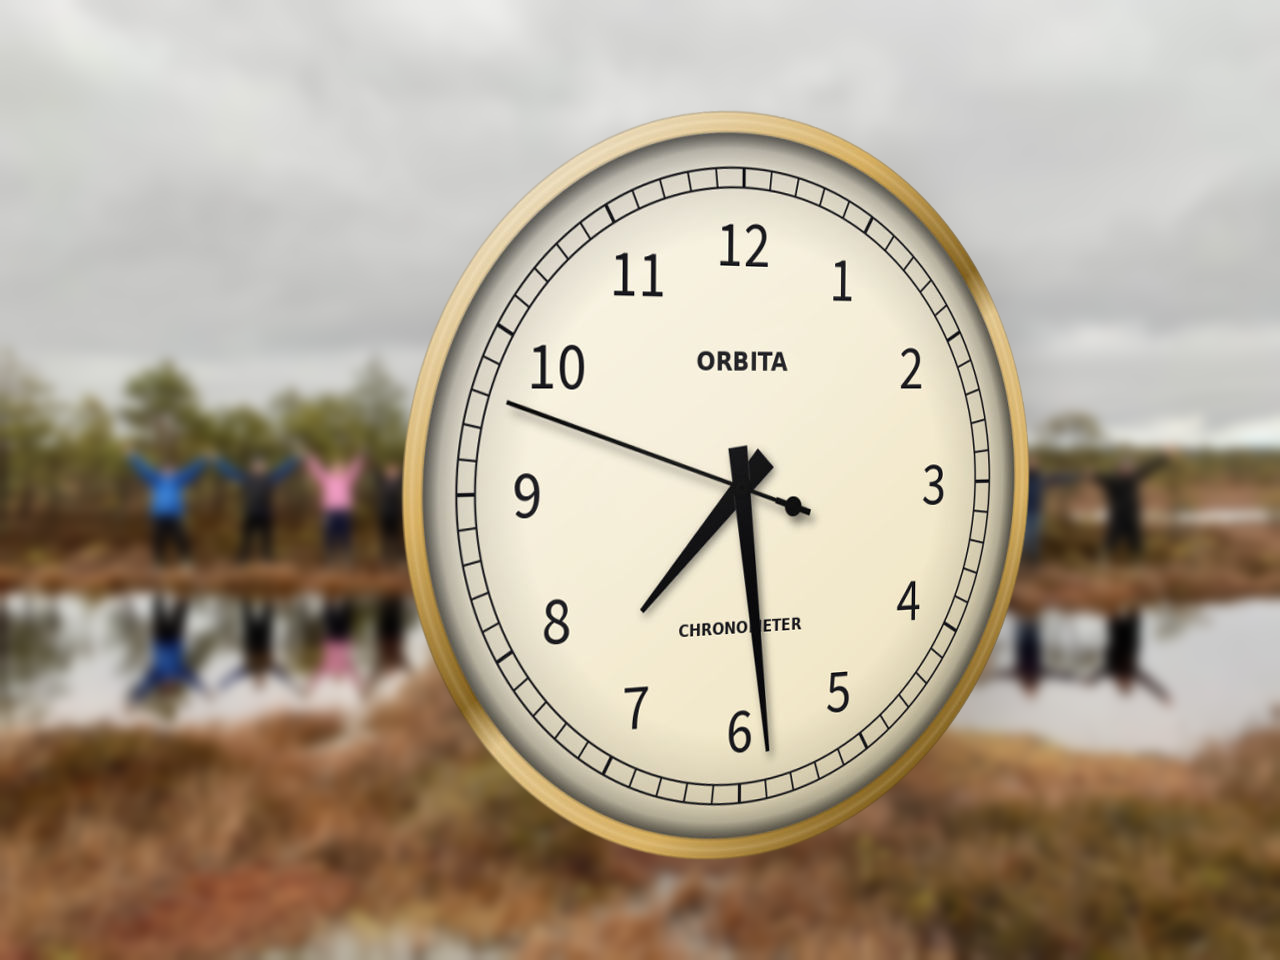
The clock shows **7:28:48**
